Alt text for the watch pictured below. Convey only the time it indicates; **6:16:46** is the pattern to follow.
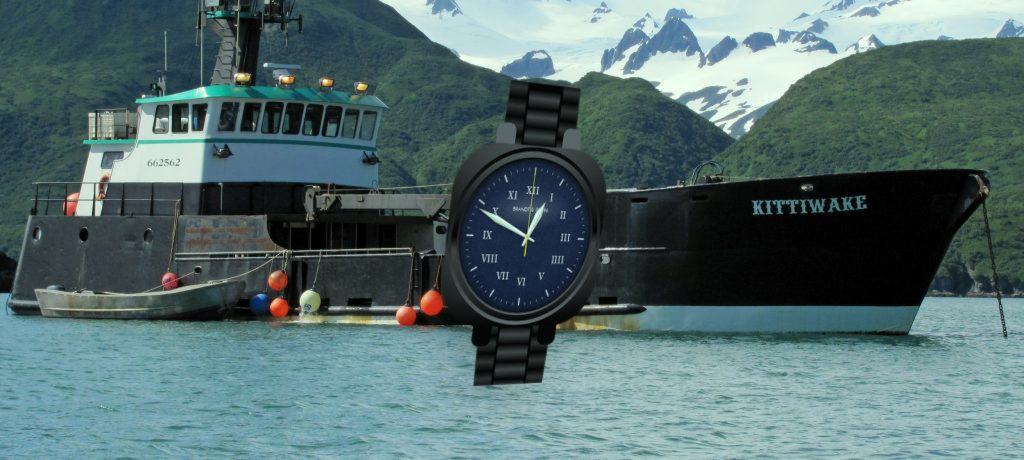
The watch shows **12:49:00**
